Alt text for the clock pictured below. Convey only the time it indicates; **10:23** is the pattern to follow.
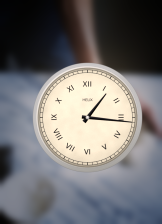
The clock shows **1:16**
